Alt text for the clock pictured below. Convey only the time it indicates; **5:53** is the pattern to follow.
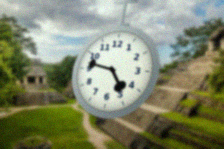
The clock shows **4:47**
